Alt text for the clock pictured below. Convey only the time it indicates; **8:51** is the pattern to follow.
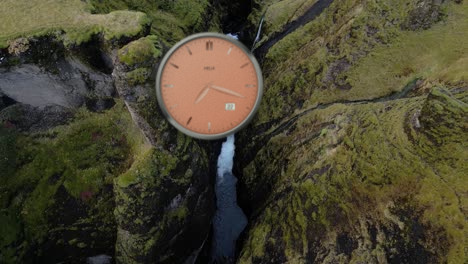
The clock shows **7:18**
